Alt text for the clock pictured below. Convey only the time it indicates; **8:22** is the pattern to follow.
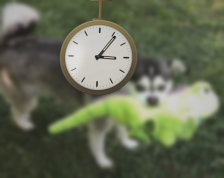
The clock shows **3:06**
